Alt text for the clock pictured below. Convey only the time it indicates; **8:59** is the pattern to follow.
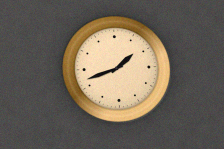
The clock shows **1:42**
